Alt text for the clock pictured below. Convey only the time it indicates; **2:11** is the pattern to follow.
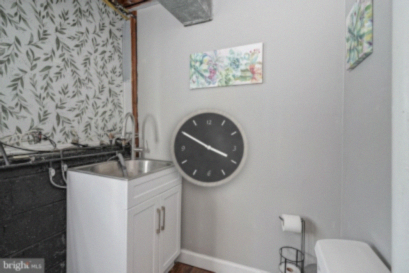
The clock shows **3:50**
